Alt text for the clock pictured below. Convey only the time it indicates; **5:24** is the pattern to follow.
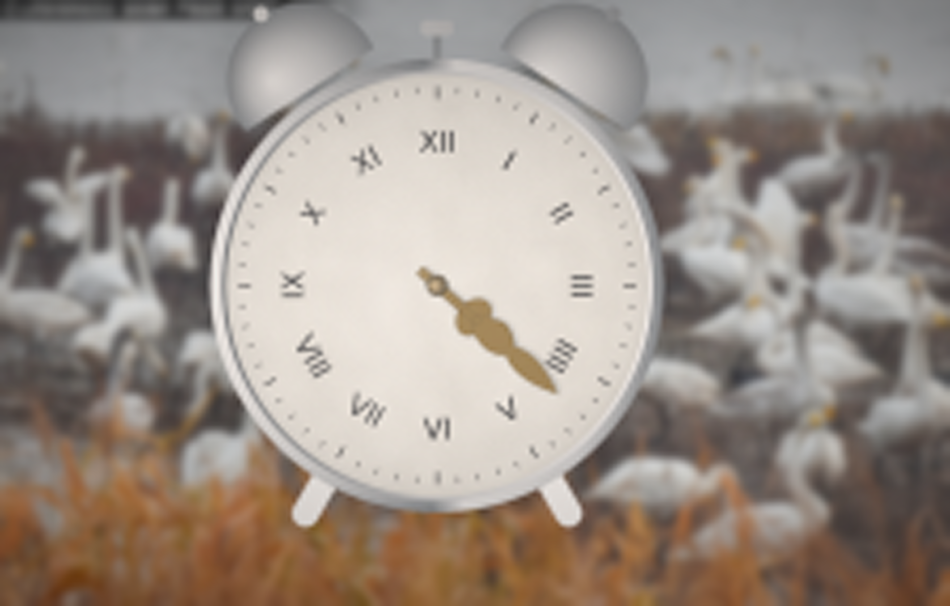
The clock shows **4:22**
